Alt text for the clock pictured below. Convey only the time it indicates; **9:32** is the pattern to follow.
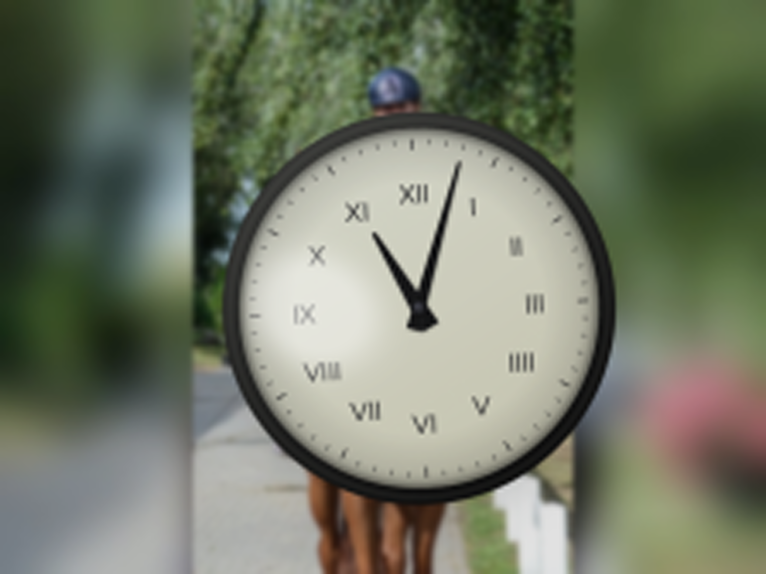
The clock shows **11:03**
